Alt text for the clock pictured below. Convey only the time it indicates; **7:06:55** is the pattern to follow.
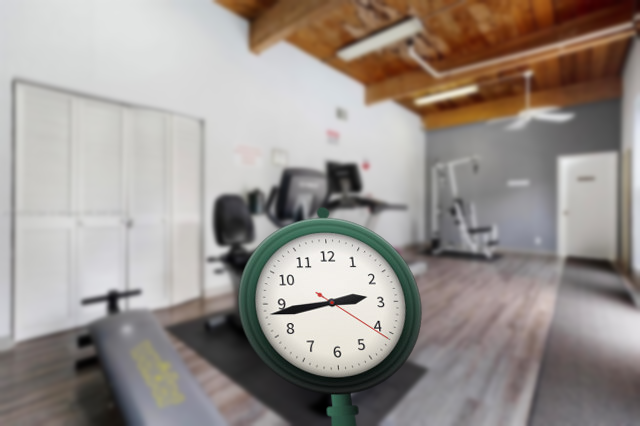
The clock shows **2:43:21**
